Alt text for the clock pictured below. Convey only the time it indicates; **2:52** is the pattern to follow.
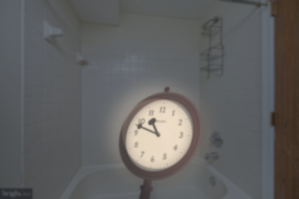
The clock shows **10:48**
